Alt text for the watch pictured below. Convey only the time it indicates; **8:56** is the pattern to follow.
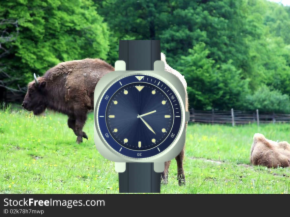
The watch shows **2:23**
